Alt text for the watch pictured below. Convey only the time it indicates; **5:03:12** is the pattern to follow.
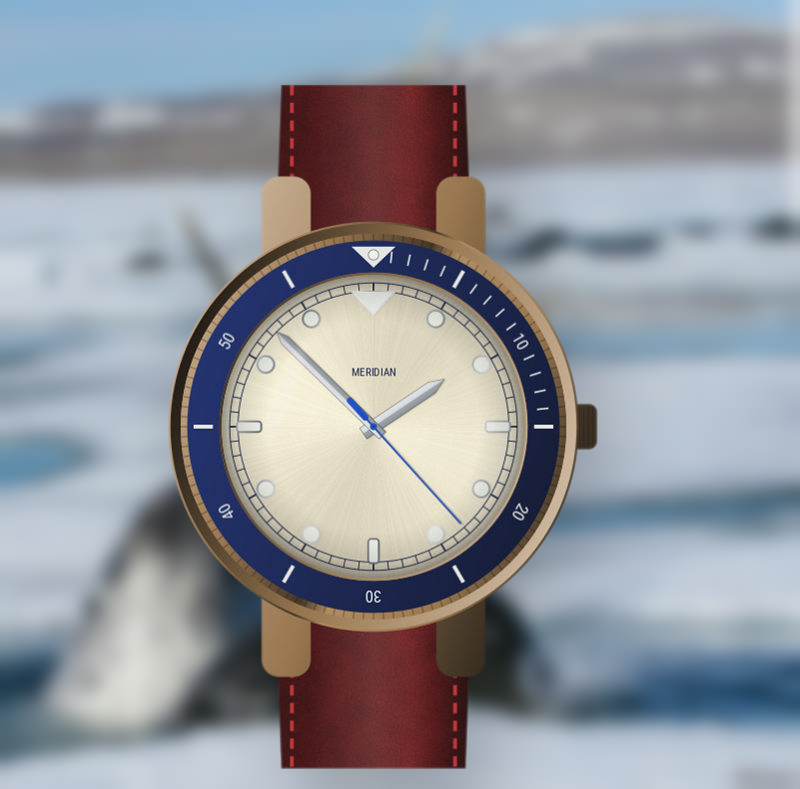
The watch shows **1:52:23**
